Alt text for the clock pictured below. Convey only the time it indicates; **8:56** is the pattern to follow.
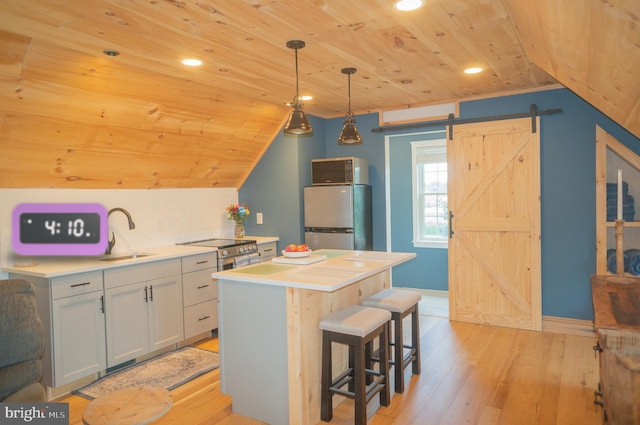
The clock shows **4:10**
